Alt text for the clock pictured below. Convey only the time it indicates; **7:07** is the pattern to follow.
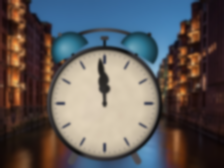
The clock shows **11:59**
